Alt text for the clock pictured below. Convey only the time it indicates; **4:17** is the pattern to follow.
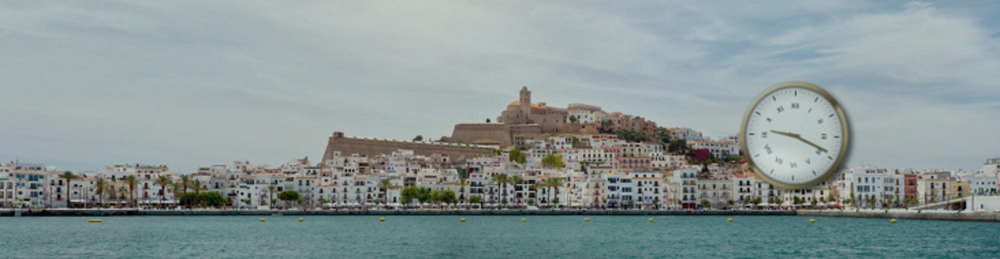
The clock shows **9:19**
